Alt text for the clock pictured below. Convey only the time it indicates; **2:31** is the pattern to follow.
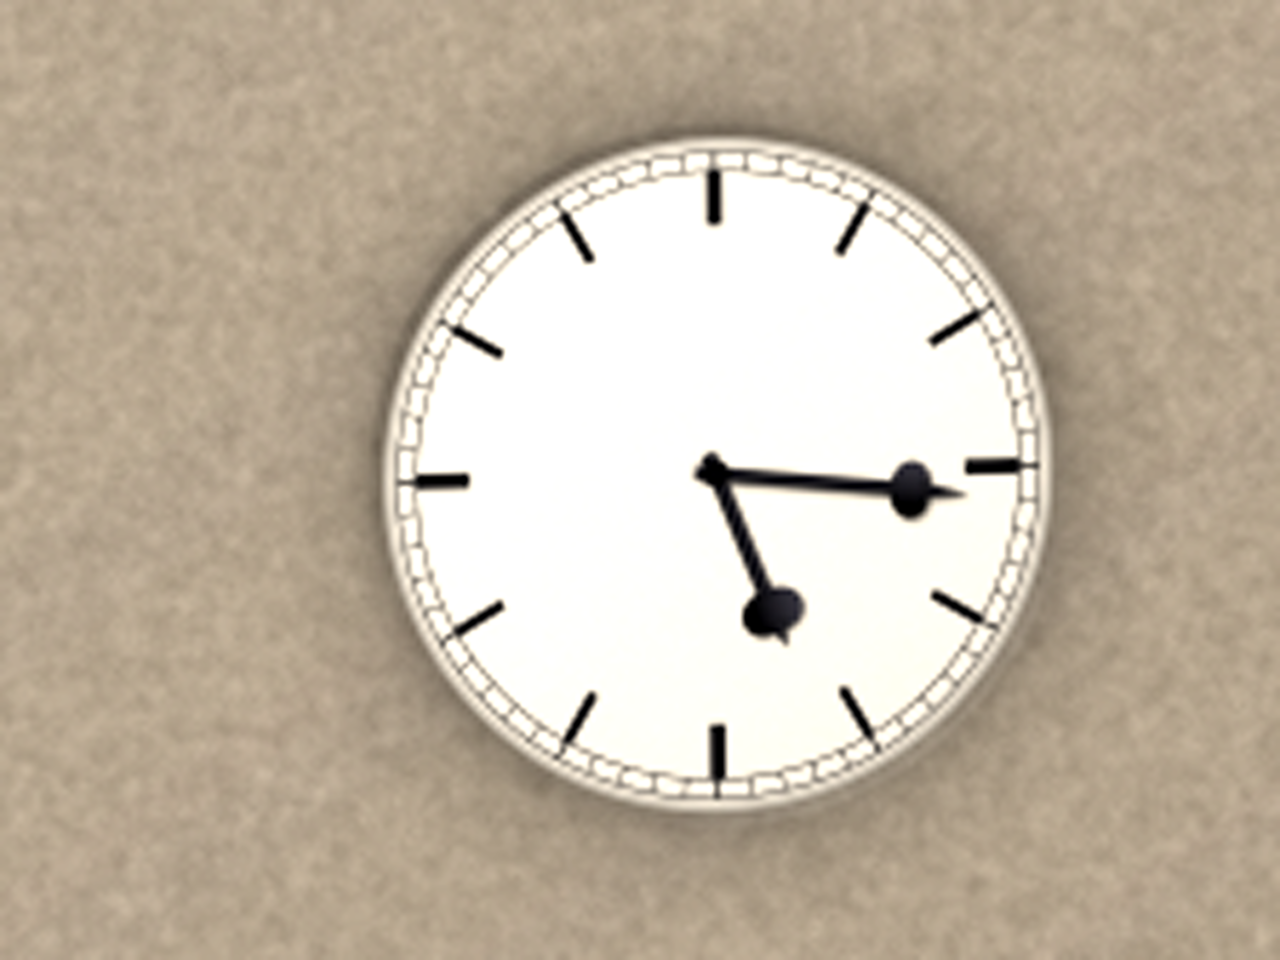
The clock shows **5:16**
